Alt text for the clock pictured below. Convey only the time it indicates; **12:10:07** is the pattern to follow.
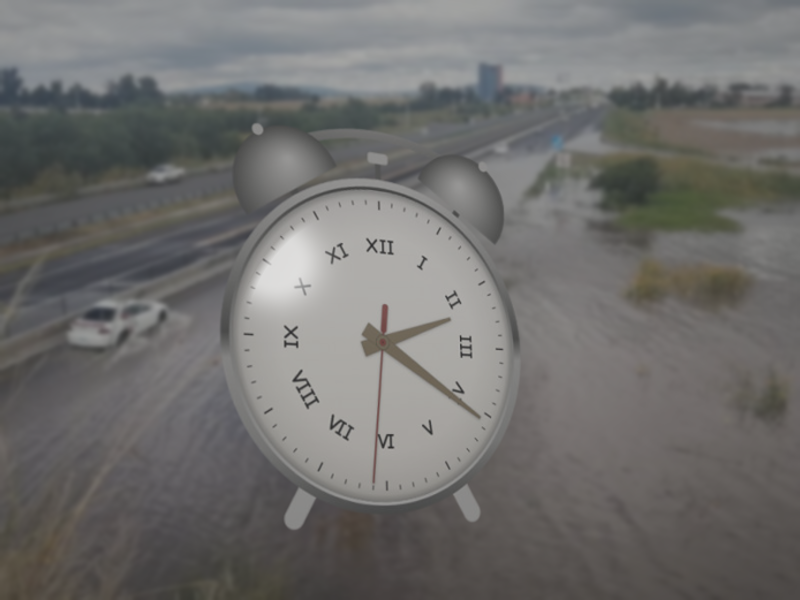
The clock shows **2:20:31**
